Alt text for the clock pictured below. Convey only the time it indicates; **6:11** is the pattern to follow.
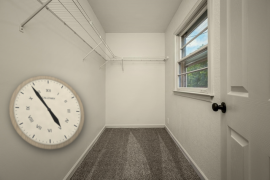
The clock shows **4:54**
